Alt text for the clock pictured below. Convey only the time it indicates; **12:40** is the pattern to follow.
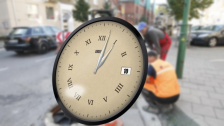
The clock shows **1:02**
